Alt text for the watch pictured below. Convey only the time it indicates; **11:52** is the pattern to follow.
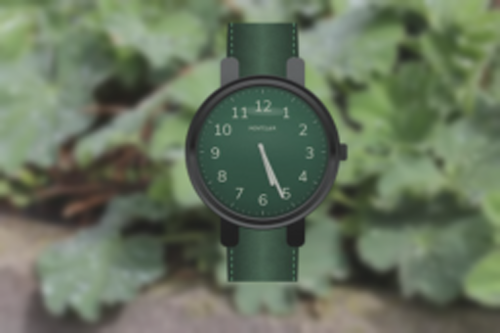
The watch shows **5:26**
